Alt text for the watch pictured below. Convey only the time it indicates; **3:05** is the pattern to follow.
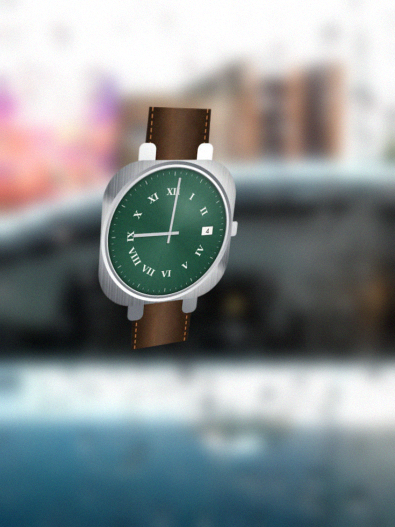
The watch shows **9:01**
